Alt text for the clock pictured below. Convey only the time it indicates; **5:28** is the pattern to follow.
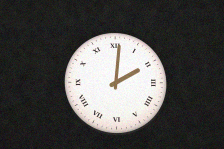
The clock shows **2:01**
